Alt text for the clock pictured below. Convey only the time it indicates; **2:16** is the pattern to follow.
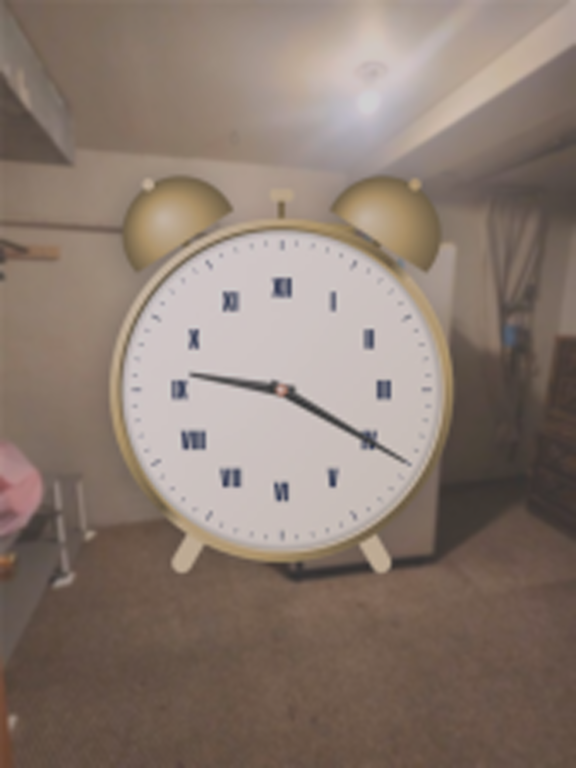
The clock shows **9:20**
